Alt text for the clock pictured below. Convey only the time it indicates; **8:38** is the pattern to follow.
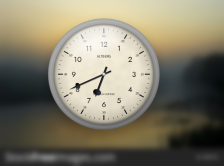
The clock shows **6:41**
